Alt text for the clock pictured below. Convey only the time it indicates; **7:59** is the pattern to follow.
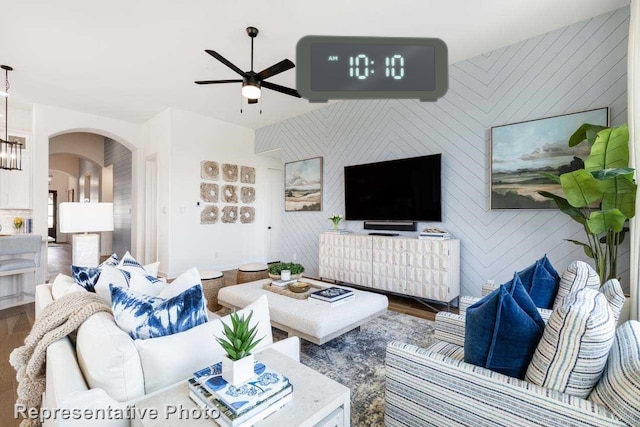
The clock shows **10:10**
